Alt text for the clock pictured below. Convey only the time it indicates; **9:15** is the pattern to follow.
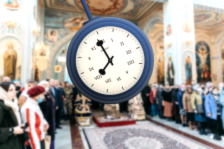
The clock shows **7:59**
